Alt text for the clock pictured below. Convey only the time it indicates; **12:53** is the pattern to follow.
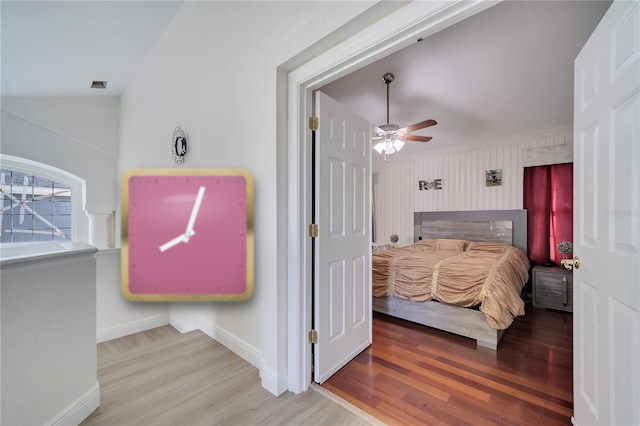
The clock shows **8:03**
